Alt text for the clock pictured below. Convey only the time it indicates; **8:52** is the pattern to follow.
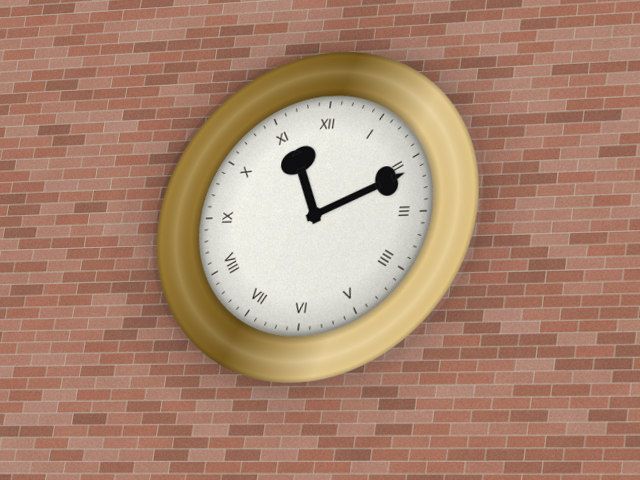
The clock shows **11:11**
